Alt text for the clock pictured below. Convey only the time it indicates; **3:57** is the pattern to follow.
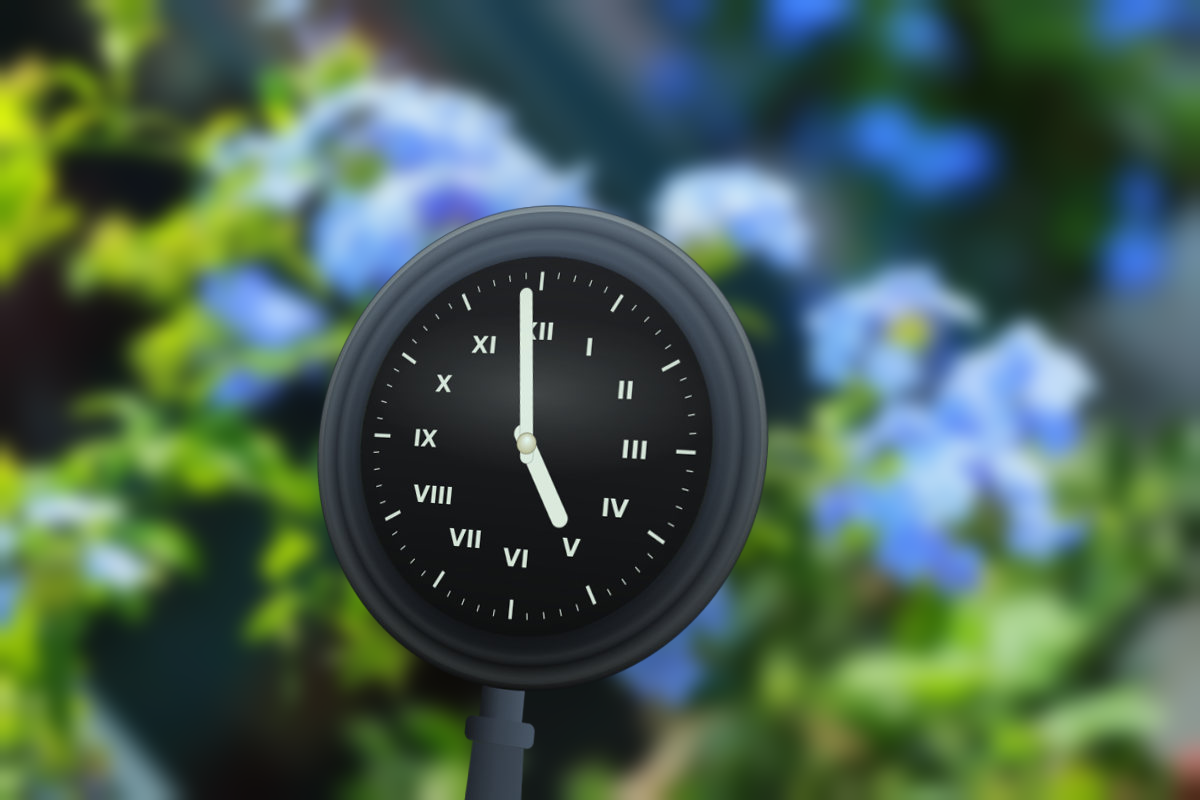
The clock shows **4:59**
